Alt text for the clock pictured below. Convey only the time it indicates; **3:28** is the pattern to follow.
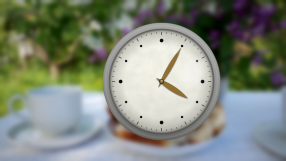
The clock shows **4:05**
